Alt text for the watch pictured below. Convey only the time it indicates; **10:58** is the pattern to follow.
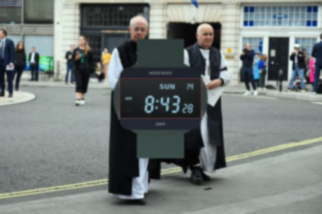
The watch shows **8:43**
